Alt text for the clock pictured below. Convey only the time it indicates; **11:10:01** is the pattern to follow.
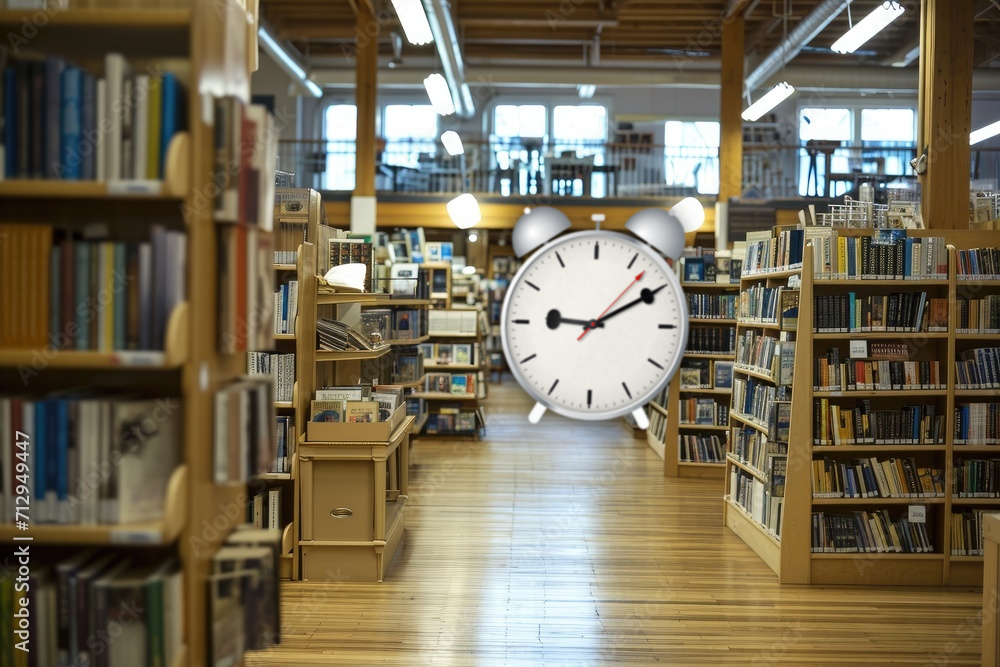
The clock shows **9:10:07**
